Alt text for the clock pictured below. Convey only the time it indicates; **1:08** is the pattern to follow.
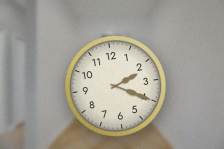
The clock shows **2:20**
